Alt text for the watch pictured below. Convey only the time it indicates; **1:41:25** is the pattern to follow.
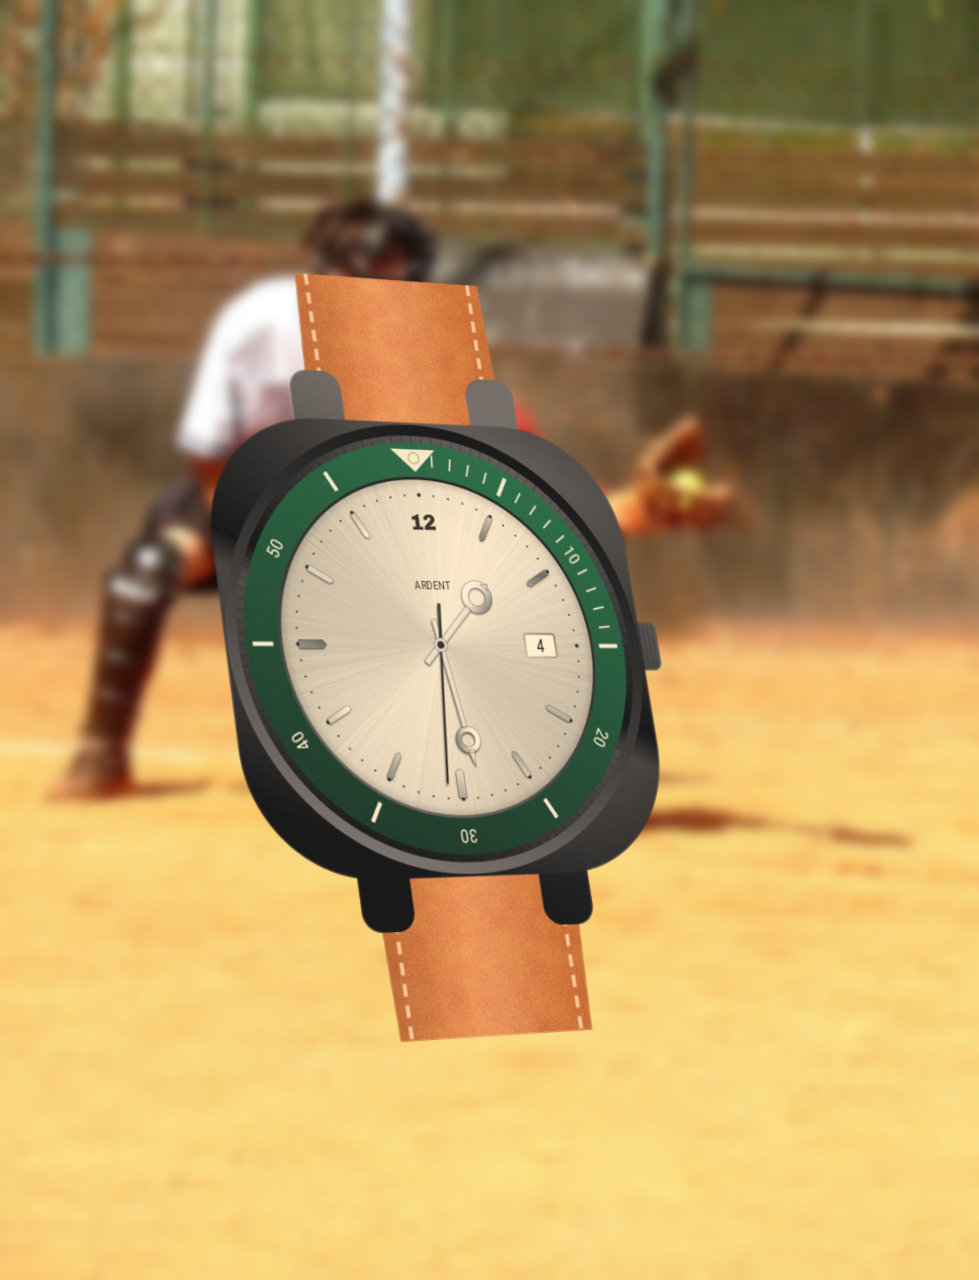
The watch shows **1:28:31**
